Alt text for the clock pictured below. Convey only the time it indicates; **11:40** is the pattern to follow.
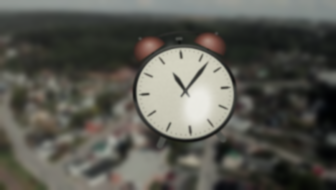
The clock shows **11:07**
